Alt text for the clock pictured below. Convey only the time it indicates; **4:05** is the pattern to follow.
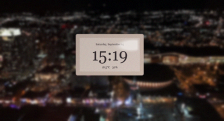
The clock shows **15:19**
